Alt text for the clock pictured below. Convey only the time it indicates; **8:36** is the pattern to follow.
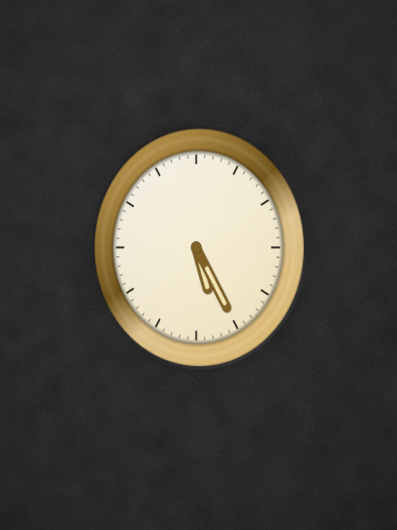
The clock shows **5:25**
